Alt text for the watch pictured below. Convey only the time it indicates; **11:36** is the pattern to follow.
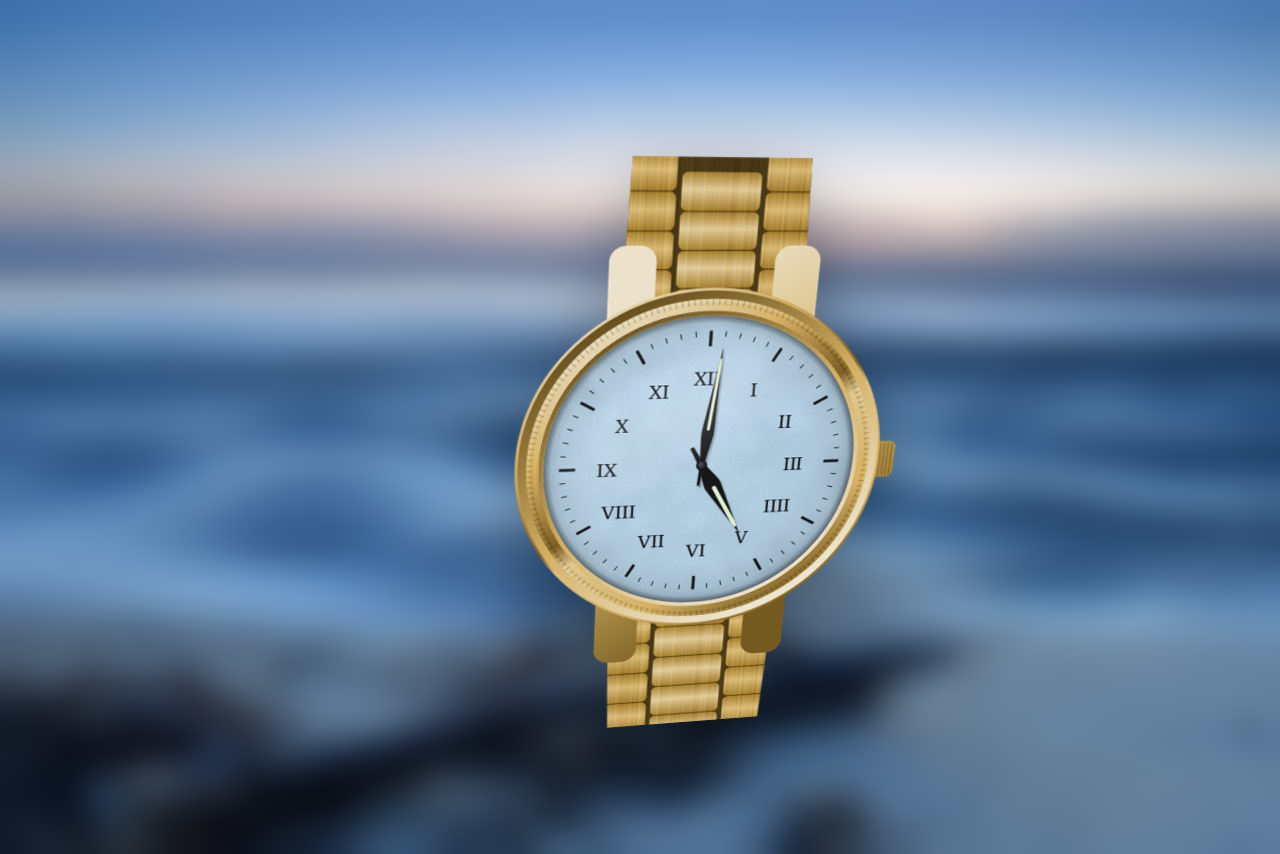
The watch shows **5:01**
